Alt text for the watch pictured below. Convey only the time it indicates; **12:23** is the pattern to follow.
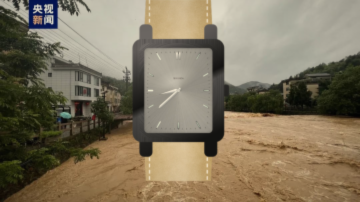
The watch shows **8:38**
